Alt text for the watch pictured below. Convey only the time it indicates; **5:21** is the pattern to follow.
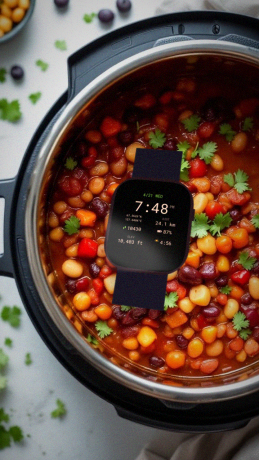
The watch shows **7:48**
